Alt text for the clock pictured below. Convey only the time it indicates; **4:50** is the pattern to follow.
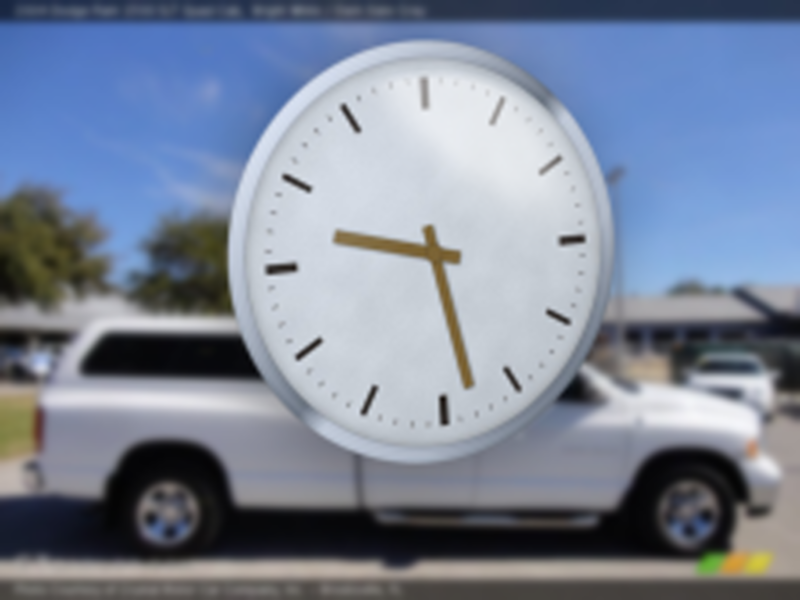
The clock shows **9:28**
